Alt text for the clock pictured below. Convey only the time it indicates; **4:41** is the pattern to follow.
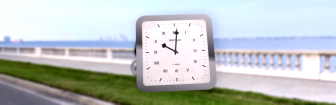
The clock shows **10:01**
